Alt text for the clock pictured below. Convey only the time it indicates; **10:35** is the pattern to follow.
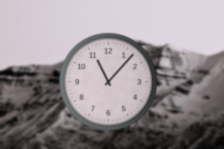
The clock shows **11:07**
